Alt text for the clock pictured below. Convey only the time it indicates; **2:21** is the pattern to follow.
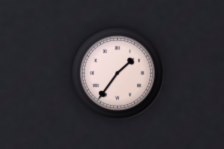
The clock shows **1:36**
